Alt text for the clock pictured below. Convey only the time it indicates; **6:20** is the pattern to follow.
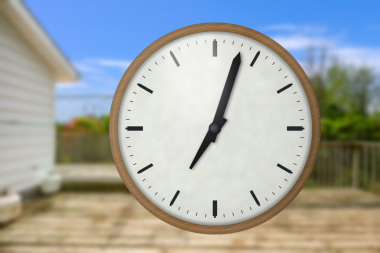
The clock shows **7:03**
